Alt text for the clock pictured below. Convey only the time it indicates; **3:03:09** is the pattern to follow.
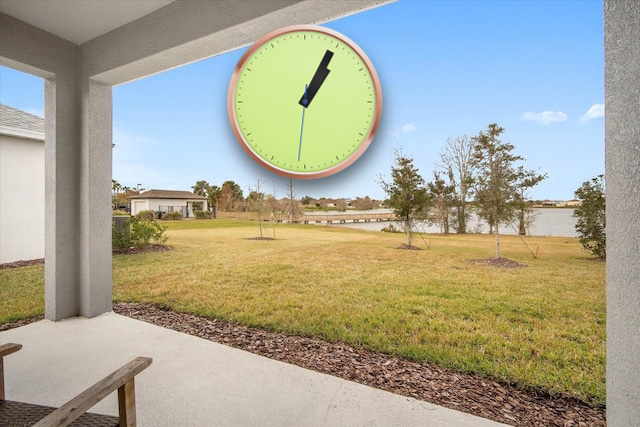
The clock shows **1:04:31**
